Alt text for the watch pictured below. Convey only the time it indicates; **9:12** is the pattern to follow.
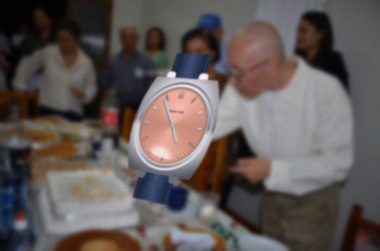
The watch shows **4:54**
